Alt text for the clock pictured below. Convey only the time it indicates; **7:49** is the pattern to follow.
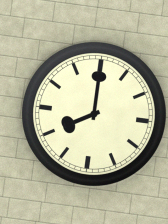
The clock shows **8:00**
